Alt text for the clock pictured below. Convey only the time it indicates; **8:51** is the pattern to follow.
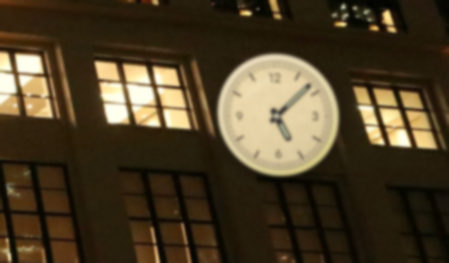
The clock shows **5:08**
